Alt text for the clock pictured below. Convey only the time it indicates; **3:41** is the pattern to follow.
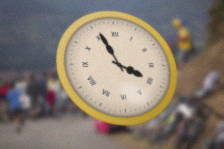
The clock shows **3:56**
